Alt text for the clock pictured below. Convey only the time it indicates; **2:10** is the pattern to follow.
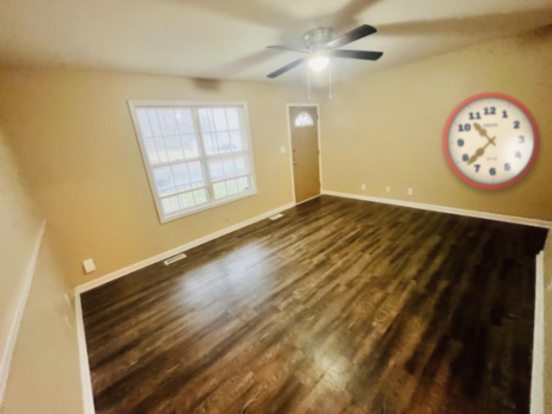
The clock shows **10:38**
